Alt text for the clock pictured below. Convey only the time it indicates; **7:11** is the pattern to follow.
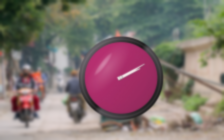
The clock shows **2:10**
